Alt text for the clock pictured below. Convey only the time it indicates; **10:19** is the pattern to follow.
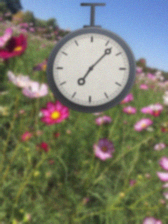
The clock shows **7:07**
